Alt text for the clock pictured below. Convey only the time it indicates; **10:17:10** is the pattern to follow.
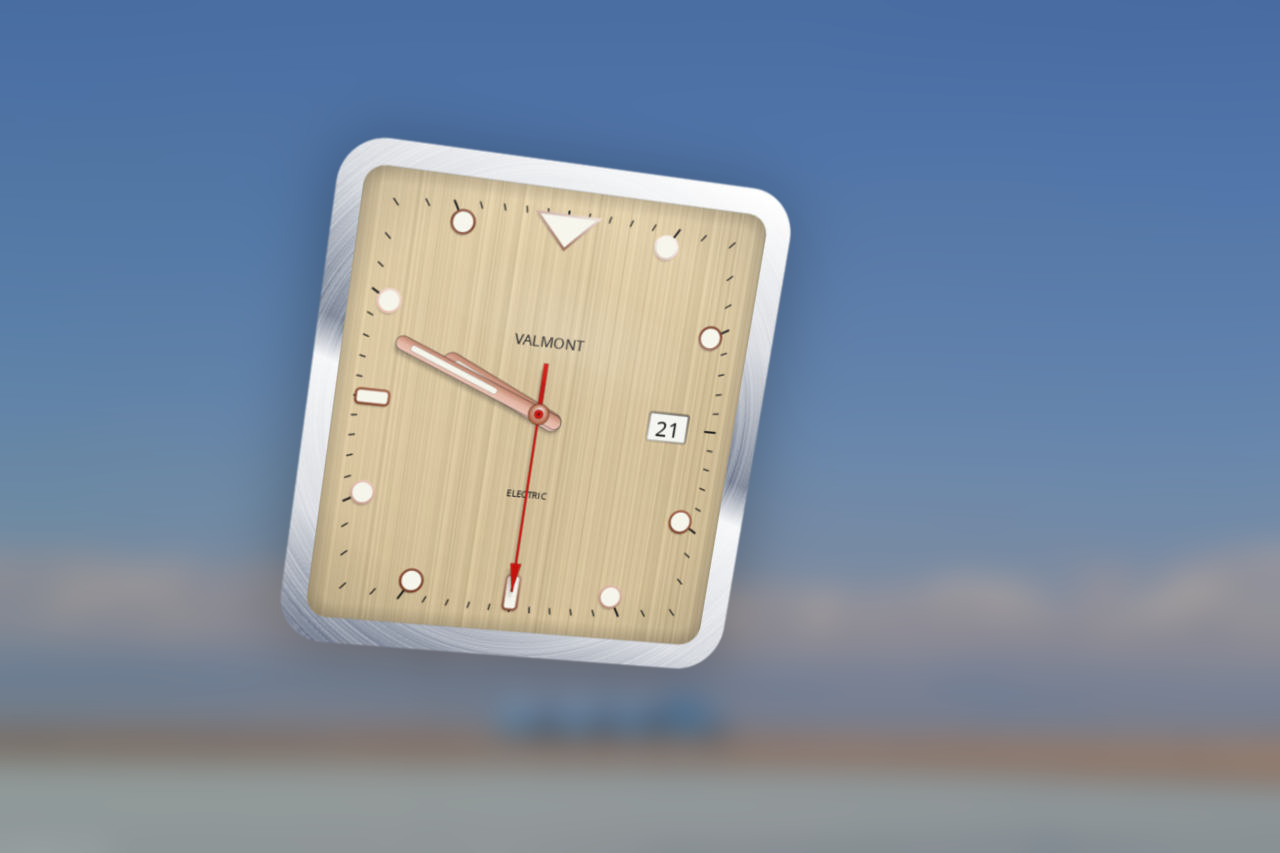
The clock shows **9:48:30**
